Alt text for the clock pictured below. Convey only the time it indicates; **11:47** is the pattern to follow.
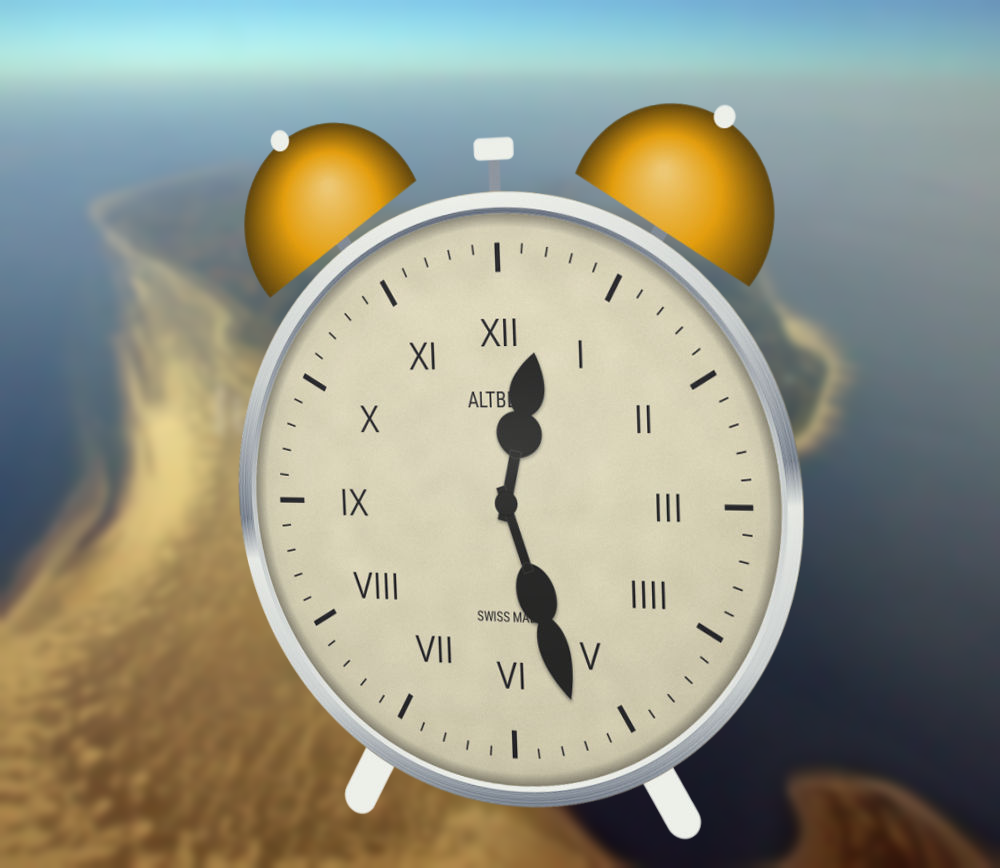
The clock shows **12:27**
